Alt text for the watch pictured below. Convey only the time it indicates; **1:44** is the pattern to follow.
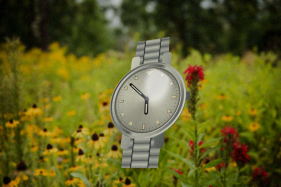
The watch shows **5:52**
